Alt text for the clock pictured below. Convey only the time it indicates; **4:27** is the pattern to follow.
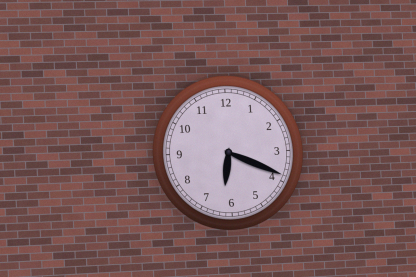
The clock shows **6:19**
